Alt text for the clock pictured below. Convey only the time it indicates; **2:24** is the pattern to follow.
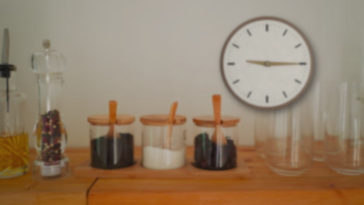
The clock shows **9:15**
